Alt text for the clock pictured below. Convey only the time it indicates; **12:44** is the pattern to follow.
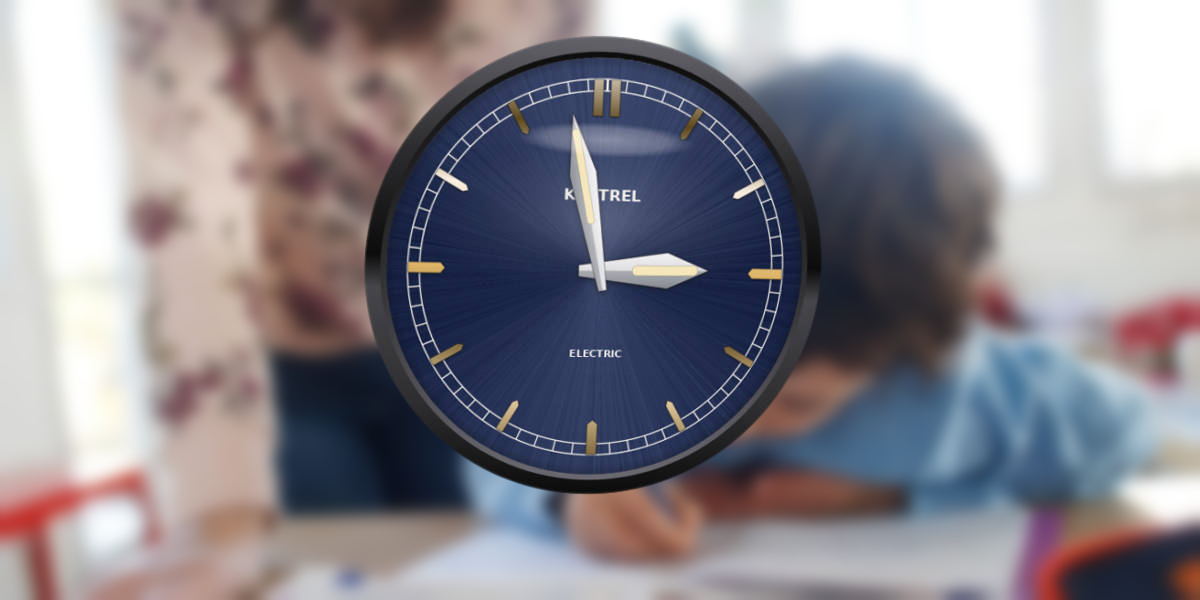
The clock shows **2:58**
